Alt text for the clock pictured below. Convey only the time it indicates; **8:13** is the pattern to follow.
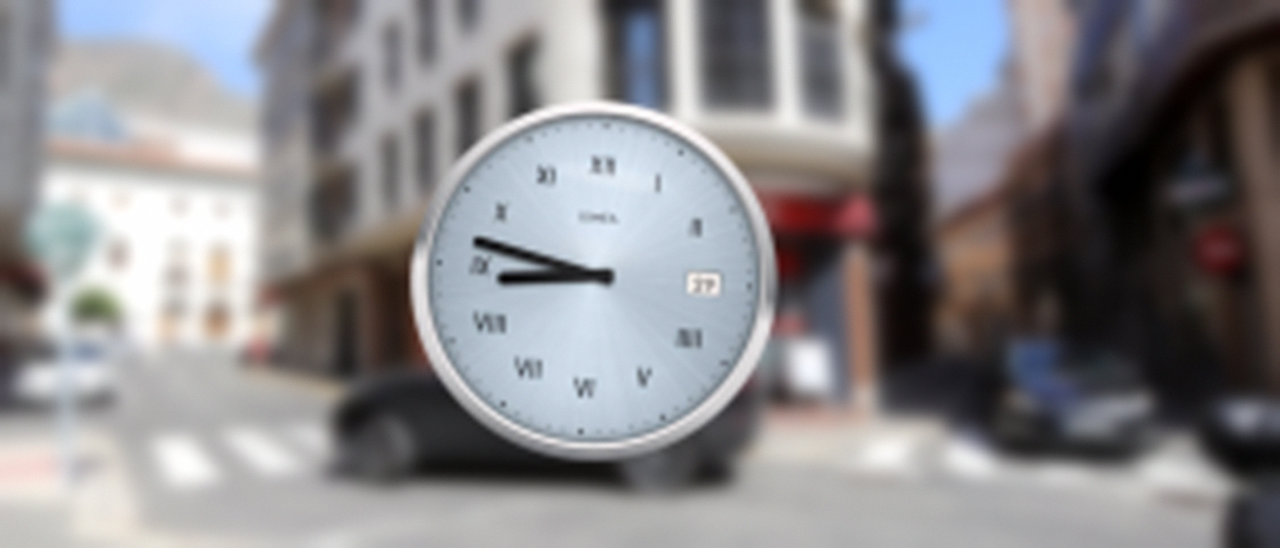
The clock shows **8:47**
